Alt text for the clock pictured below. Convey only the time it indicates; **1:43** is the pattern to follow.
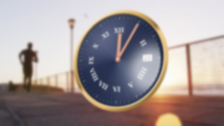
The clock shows **12:05**
